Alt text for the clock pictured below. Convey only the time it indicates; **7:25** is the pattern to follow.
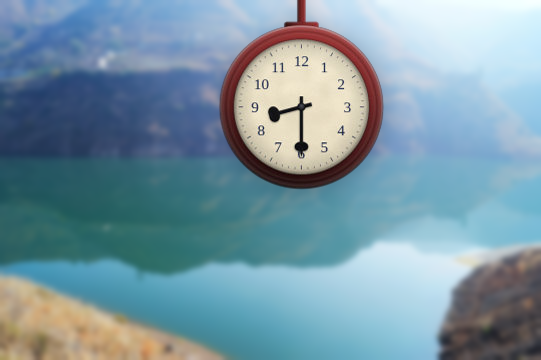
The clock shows **8:30**
